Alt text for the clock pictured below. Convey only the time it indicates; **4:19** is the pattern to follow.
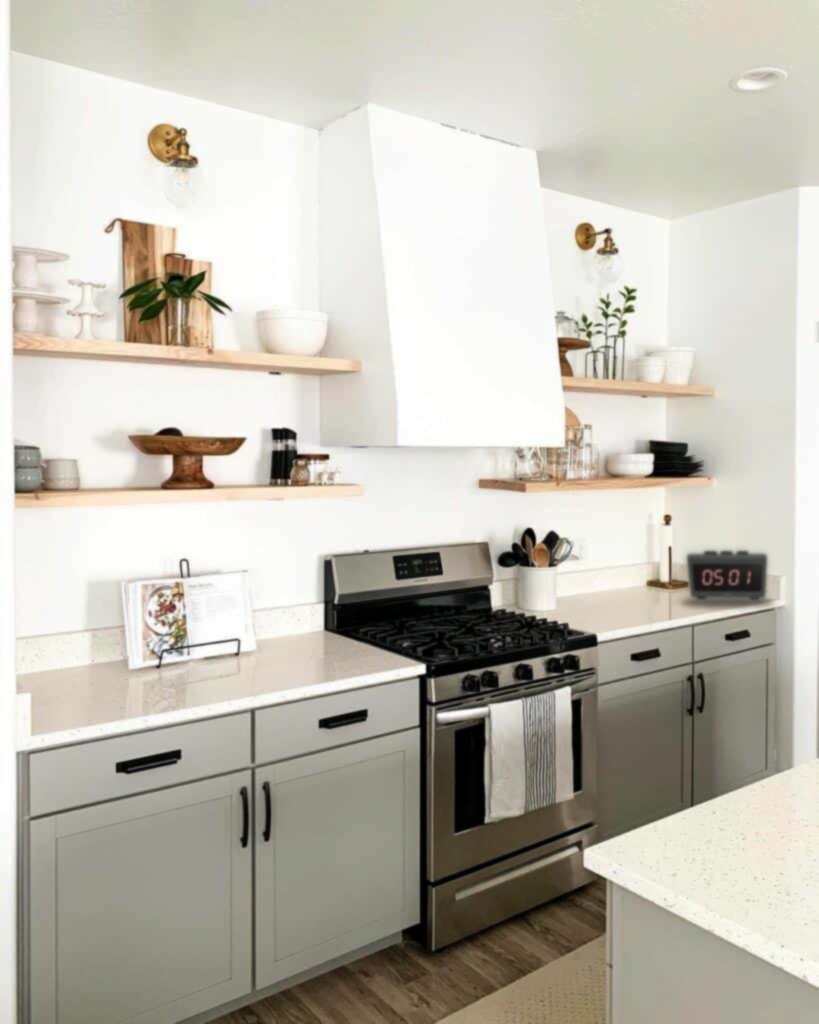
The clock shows **5:01**
